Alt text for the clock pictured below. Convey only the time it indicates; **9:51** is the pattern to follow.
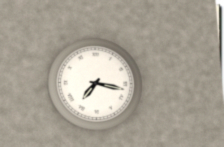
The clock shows **7:17**
